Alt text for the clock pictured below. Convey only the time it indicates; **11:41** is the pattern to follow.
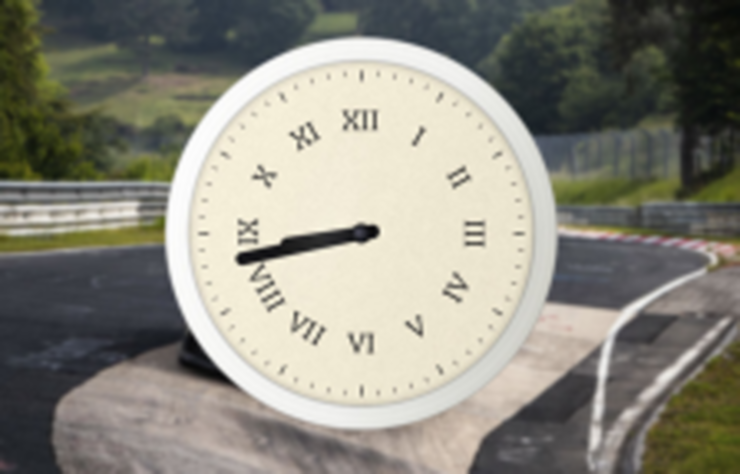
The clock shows **8:43**
